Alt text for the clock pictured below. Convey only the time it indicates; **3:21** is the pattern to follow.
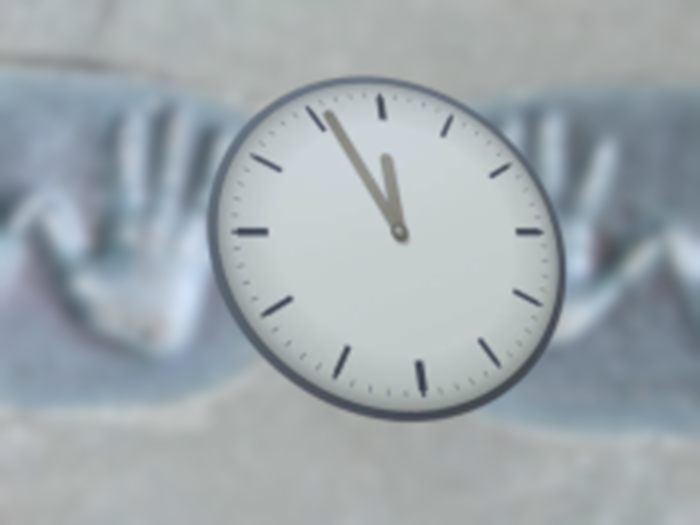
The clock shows **11:56**
